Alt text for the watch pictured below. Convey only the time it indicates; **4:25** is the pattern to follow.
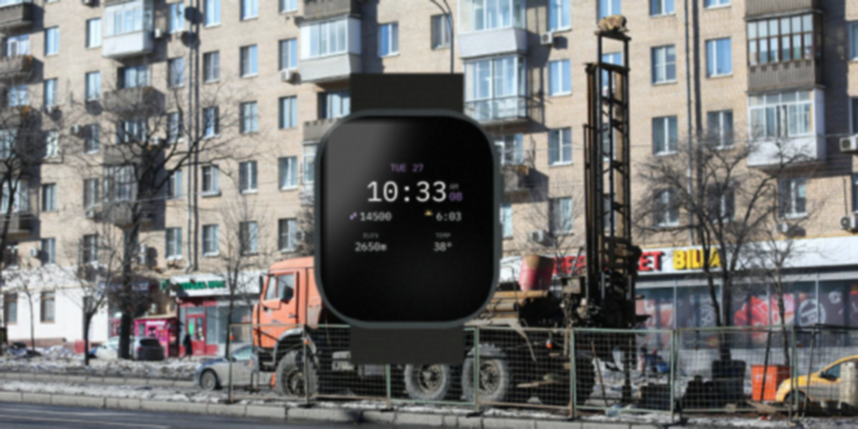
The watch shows **10:33**
